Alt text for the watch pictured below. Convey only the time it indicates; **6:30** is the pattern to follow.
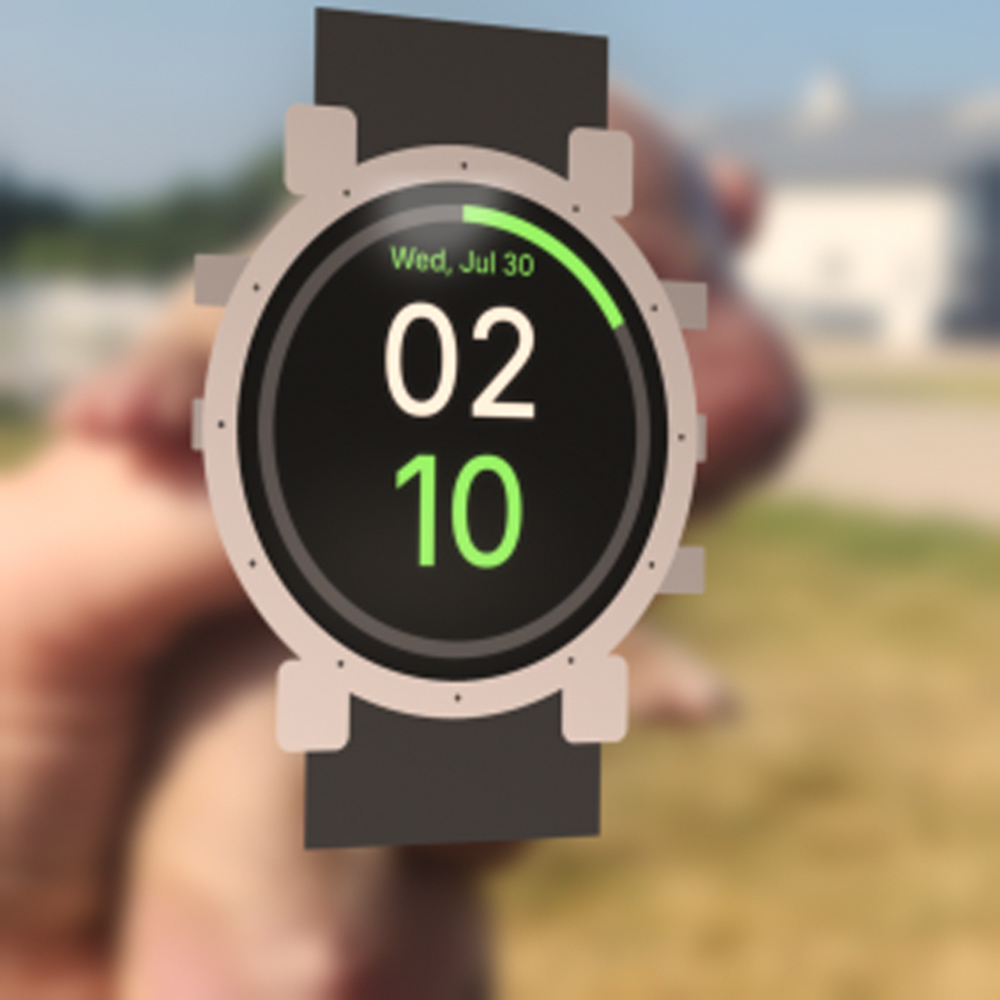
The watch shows **2:10**
